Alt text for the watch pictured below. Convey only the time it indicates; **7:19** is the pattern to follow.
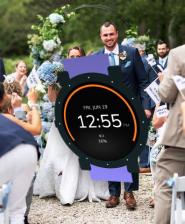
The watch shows **12:55**
